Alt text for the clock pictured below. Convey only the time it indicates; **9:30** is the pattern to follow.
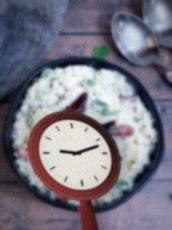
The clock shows **9:12**
